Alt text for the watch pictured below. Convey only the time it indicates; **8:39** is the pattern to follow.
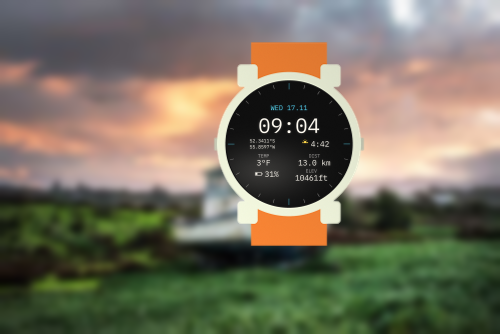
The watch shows **9:04**
